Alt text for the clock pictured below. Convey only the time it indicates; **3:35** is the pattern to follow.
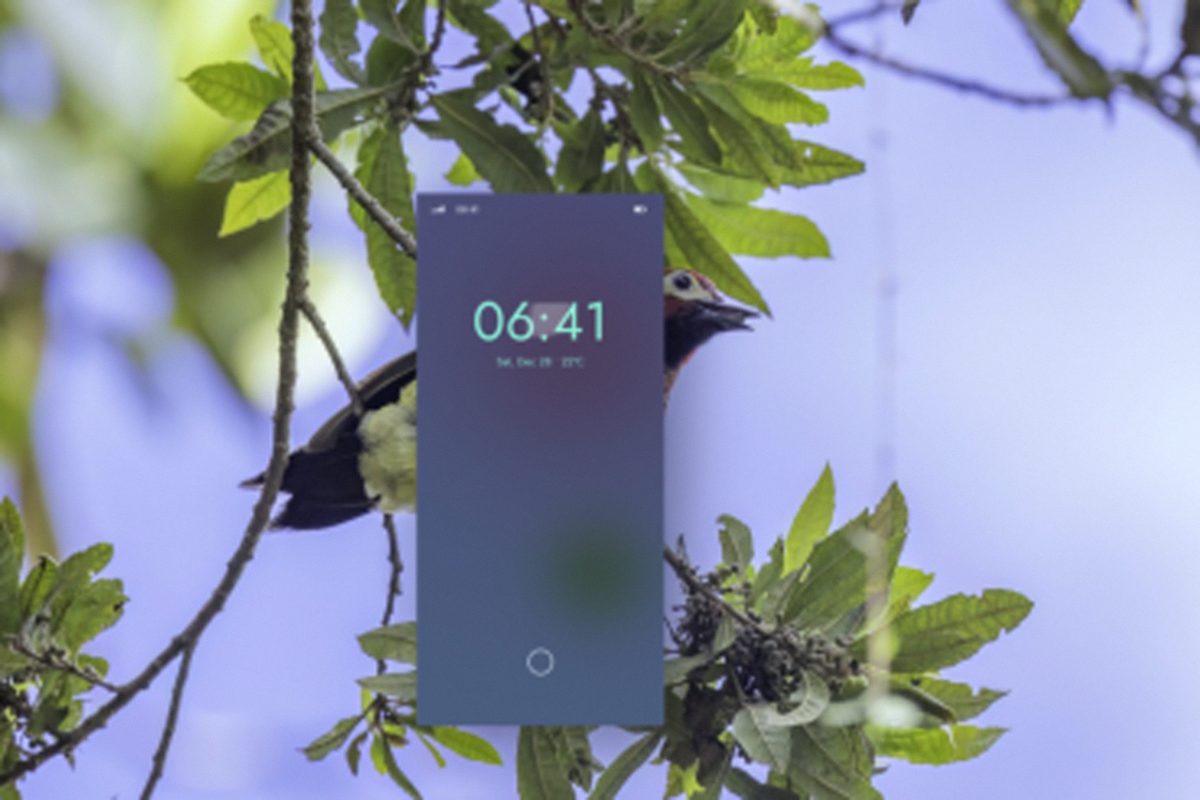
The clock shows **6:41**
